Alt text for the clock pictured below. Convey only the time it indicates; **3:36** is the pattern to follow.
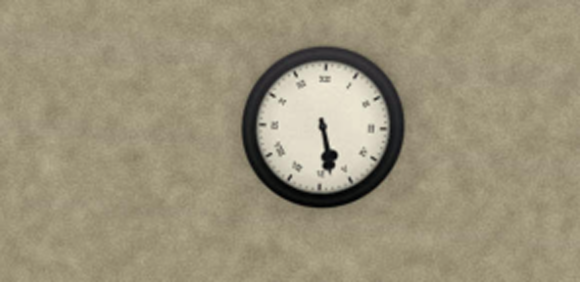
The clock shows **5:28**
